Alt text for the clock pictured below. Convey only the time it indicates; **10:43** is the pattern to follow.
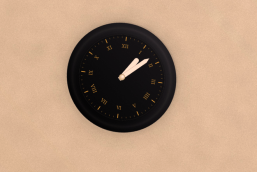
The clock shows **1:08**
